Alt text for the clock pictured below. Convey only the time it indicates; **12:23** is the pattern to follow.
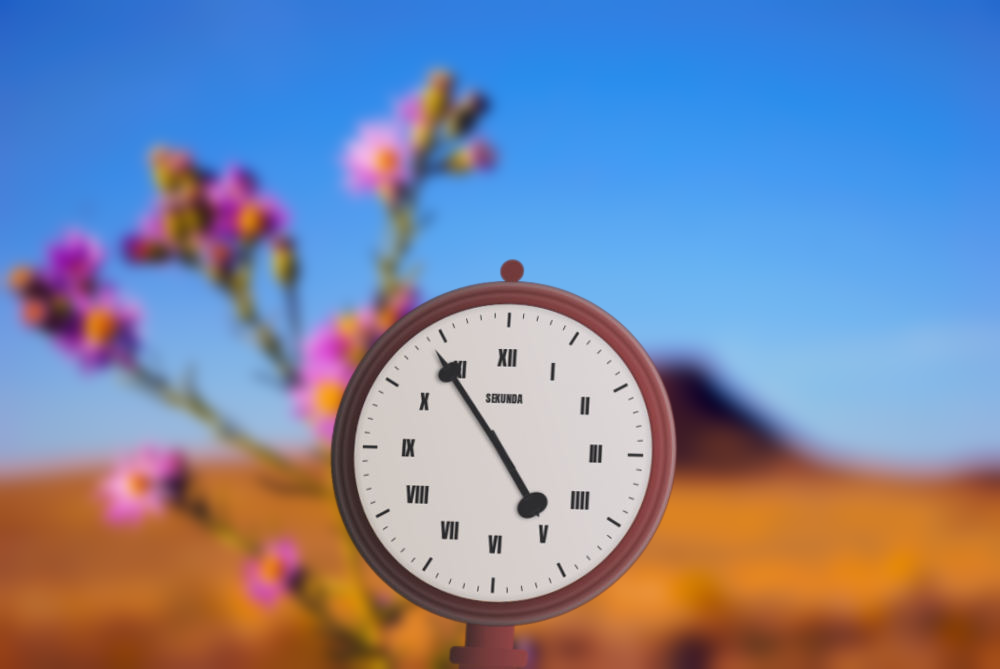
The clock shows **4:54**
